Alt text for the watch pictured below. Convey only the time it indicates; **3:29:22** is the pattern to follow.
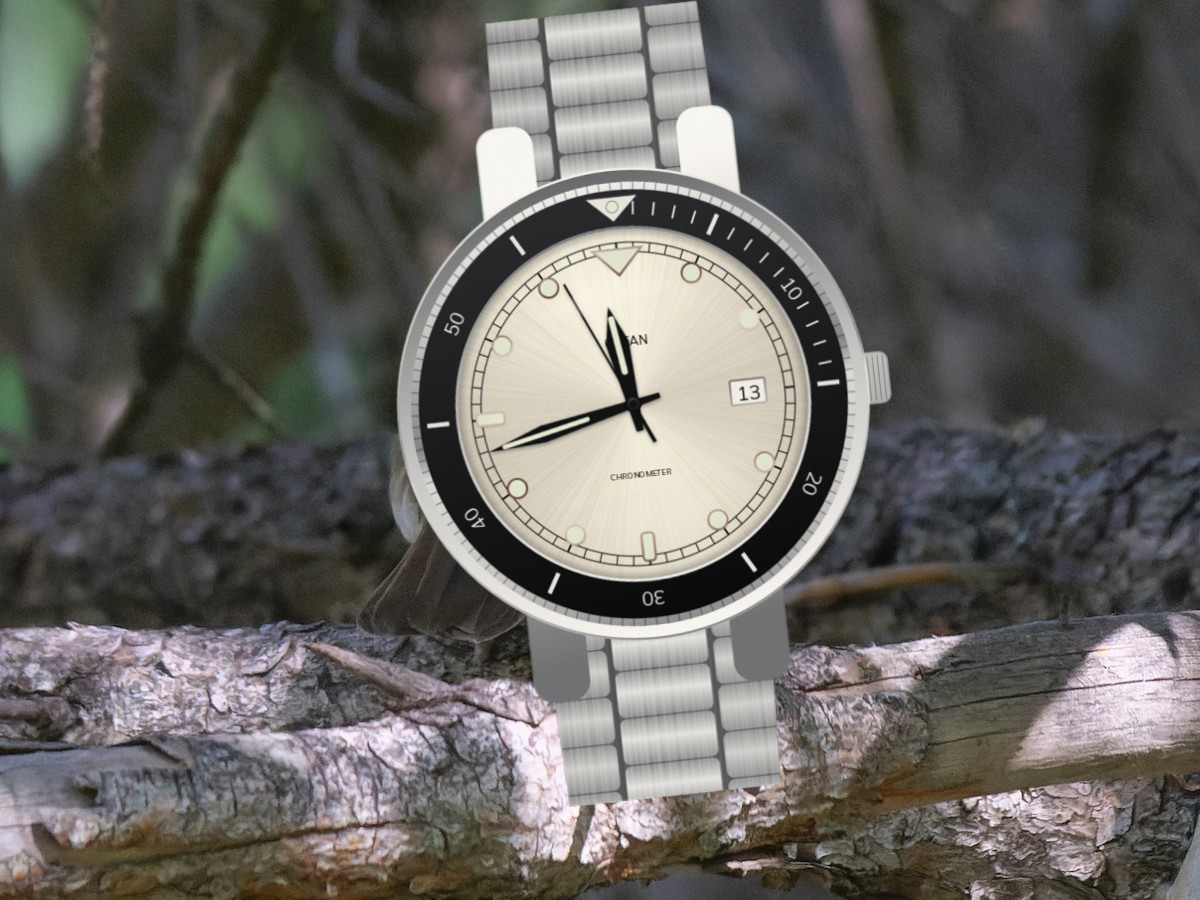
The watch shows **11:42:56**
